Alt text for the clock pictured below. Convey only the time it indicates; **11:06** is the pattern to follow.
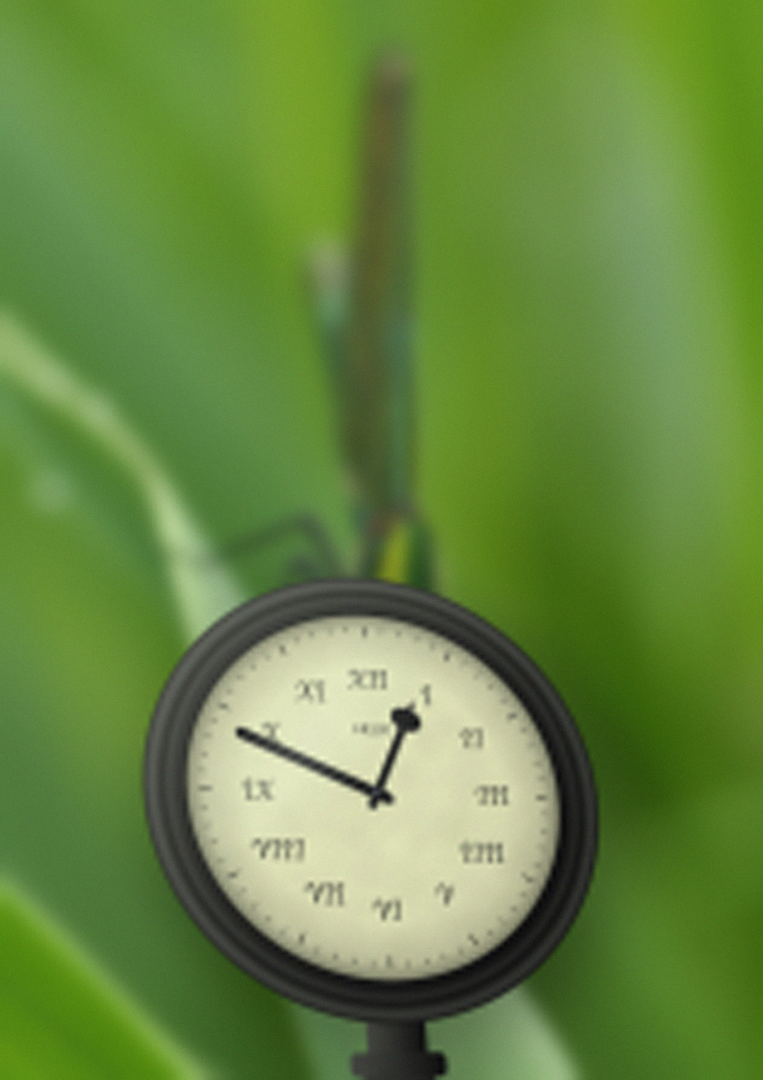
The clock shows **12:49**
